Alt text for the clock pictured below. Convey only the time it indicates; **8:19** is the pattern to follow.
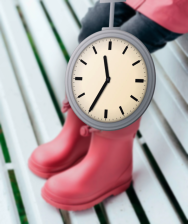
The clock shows **11:35**
